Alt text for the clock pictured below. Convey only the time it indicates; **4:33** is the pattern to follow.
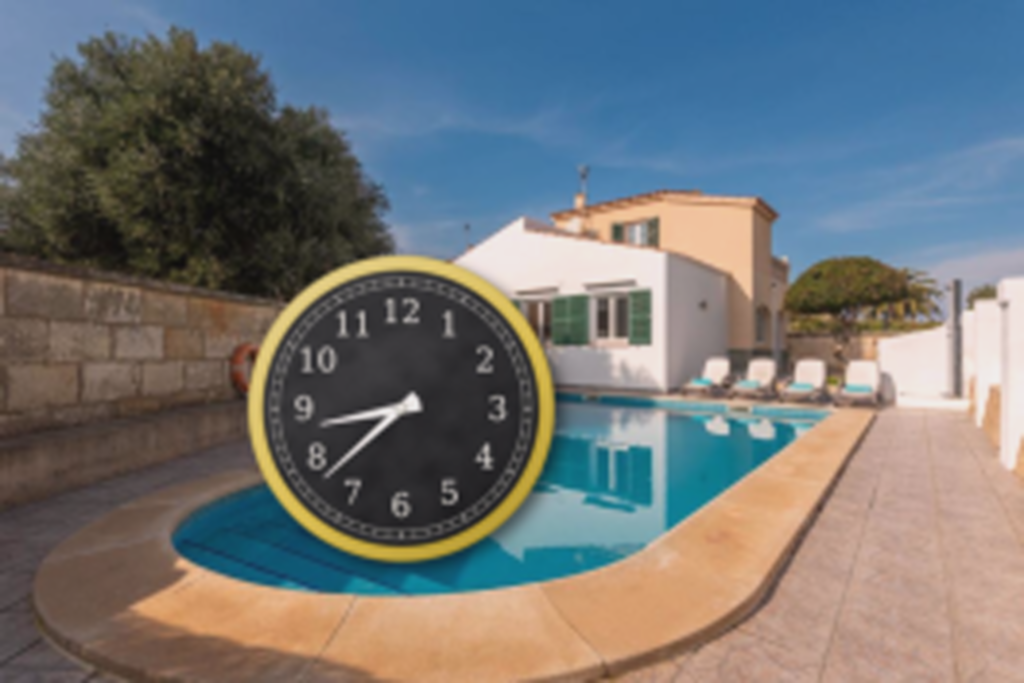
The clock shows **8:38**
